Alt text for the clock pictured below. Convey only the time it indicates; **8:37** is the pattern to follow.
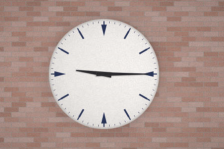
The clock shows **9:15**
